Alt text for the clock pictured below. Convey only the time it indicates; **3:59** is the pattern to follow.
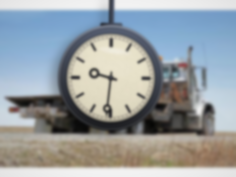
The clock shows **9:31**
